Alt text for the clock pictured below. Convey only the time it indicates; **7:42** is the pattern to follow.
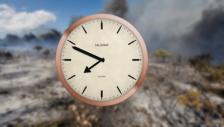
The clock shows **7:49**
